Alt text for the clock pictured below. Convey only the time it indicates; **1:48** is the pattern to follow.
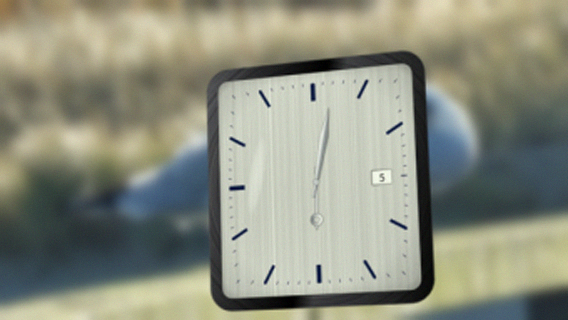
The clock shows **6:02**
